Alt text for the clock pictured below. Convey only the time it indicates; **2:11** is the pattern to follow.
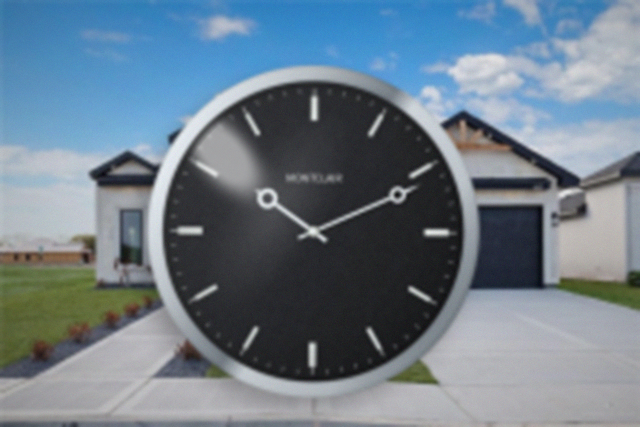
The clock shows **10:11**
